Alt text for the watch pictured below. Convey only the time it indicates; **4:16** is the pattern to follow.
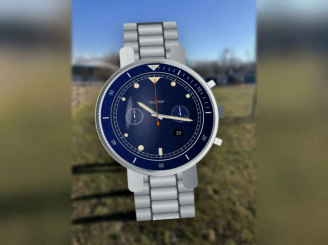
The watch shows **10:17**
